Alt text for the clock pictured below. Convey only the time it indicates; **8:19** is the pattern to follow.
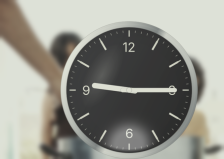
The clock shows **9:15**
